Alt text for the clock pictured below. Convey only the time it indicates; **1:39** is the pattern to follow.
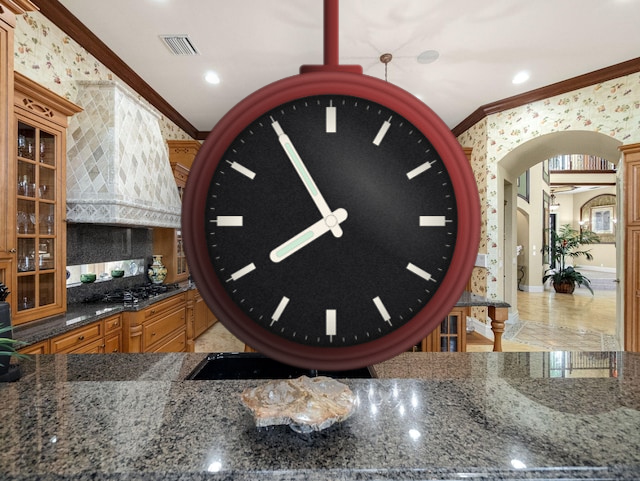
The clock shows **7:55**
